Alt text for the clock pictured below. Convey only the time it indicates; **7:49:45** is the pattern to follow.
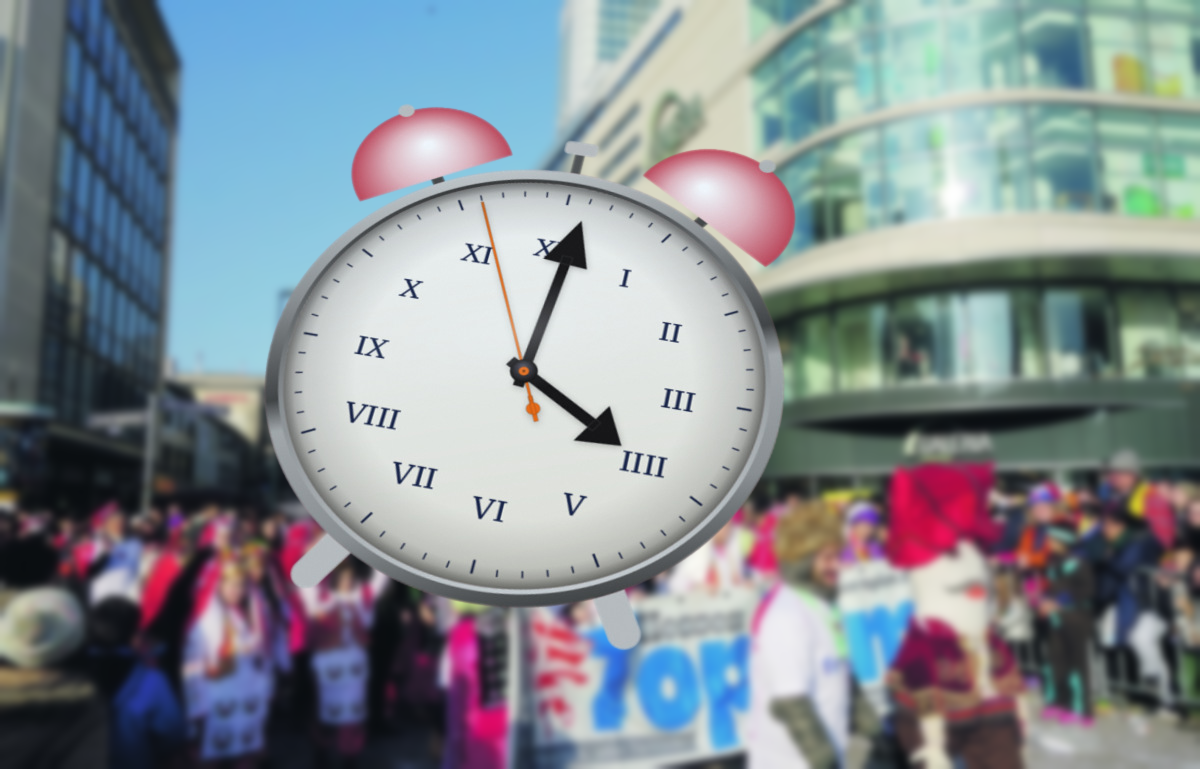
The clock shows **4:00:56**
